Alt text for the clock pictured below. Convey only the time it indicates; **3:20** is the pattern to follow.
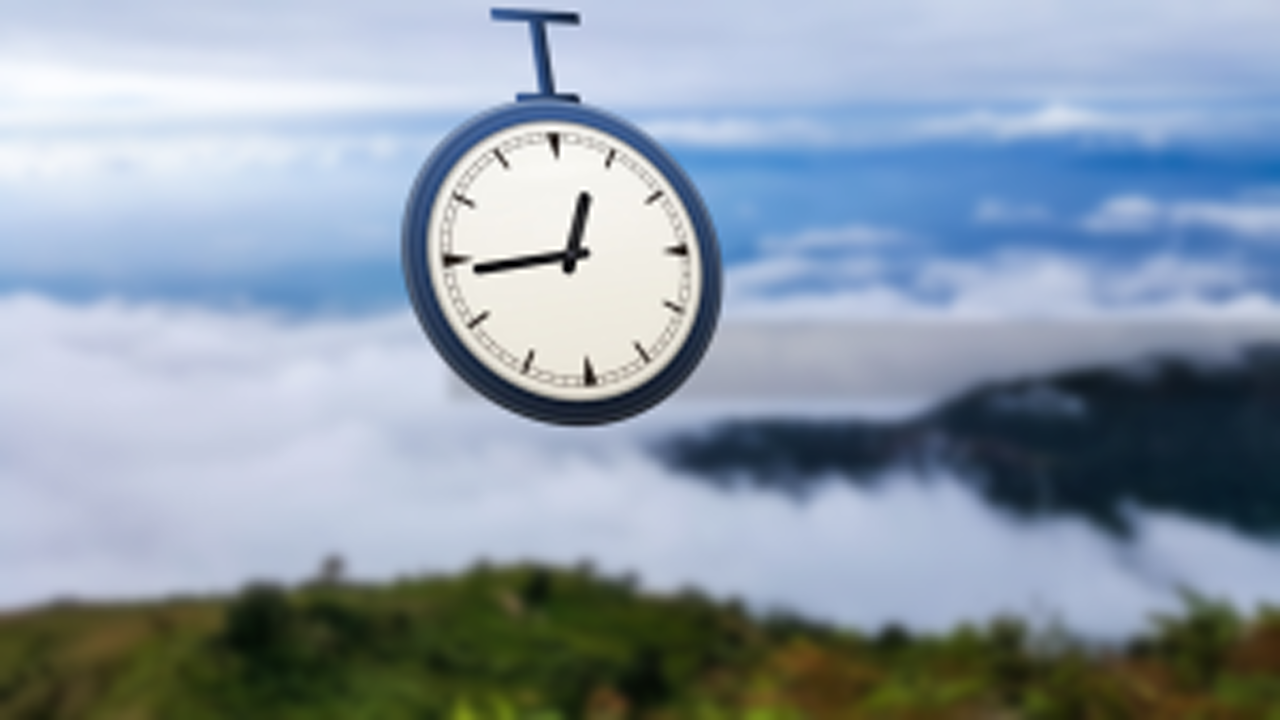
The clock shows **12:44**
